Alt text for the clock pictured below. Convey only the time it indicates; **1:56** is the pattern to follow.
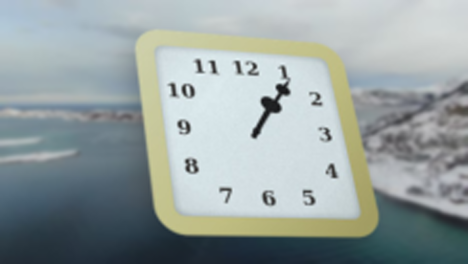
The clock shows **1:06**
